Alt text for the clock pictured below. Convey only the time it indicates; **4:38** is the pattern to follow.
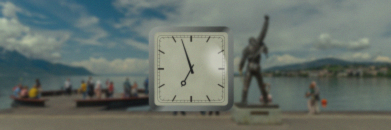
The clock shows **6:57**
